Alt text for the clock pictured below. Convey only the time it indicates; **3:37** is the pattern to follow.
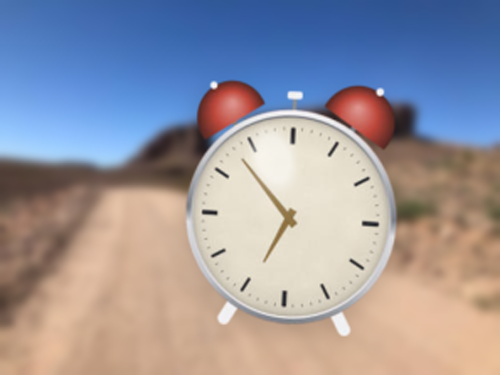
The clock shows **6:53**
